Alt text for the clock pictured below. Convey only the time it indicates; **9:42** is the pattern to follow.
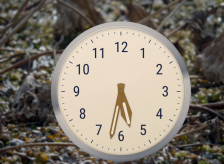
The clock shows **5:32**
